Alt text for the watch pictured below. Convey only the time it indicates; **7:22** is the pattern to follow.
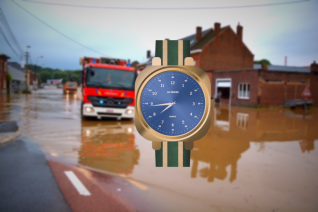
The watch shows **7:44**
